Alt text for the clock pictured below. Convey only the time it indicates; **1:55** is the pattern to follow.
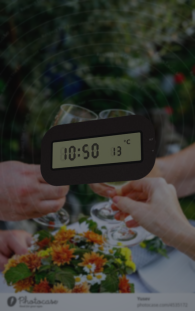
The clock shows **10:50**
